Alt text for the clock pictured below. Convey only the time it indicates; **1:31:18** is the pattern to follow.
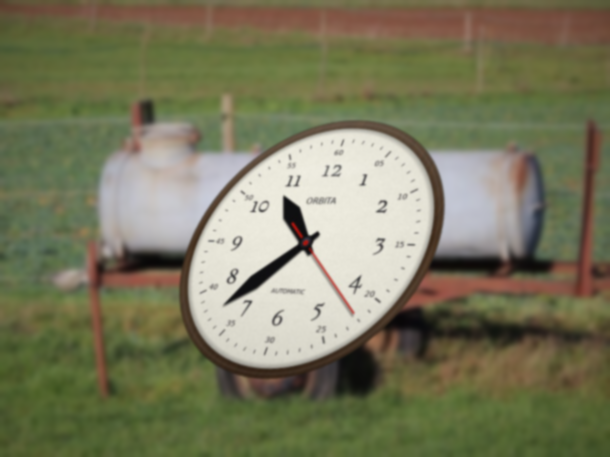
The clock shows **10:37:22**
